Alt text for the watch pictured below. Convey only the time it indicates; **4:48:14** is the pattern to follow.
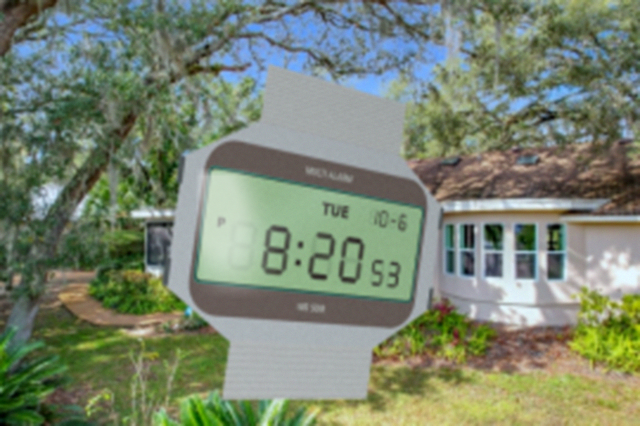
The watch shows **8:20:53**
